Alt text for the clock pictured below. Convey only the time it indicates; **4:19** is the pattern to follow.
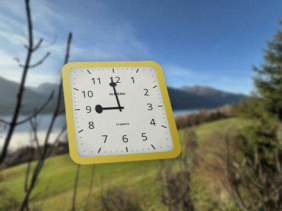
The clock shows **8:59**
